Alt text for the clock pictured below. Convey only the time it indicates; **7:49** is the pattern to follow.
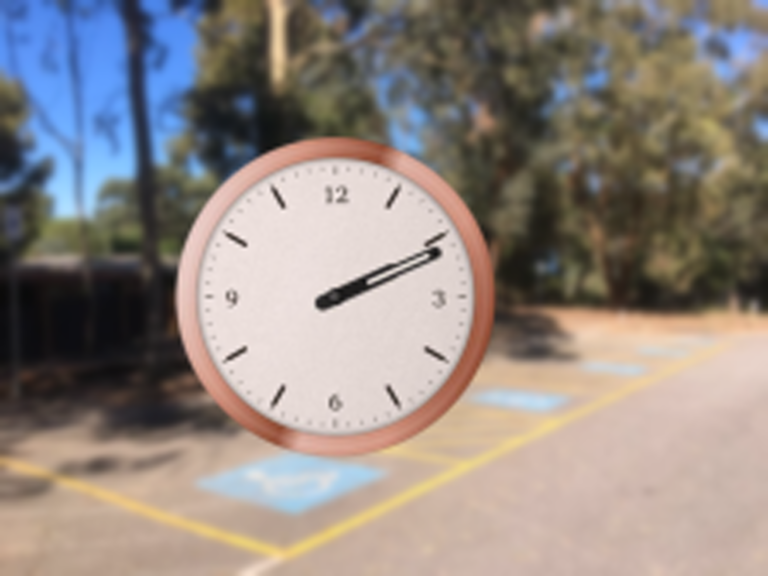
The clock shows **2:11**
